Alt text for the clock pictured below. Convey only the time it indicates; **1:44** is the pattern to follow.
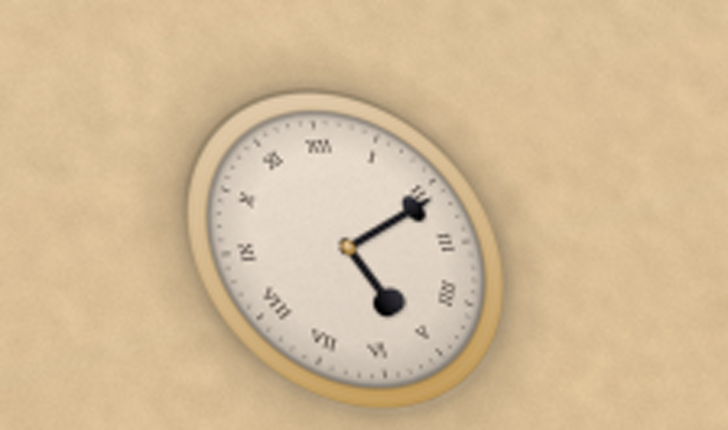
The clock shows **5:11**
